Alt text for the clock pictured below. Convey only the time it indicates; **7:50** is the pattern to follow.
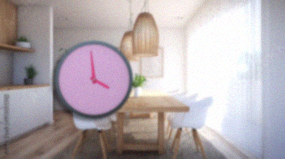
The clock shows **3:59**
